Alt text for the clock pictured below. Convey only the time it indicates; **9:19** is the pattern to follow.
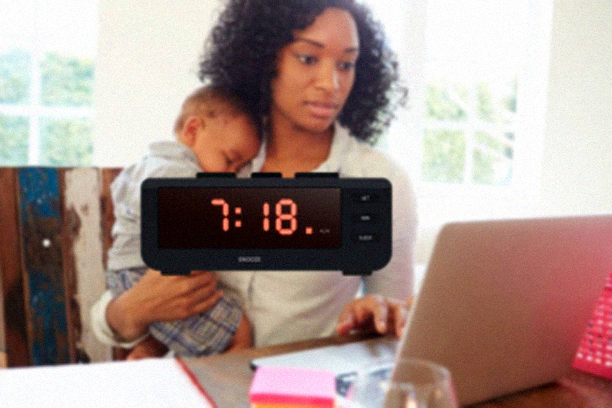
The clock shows **7:18**
